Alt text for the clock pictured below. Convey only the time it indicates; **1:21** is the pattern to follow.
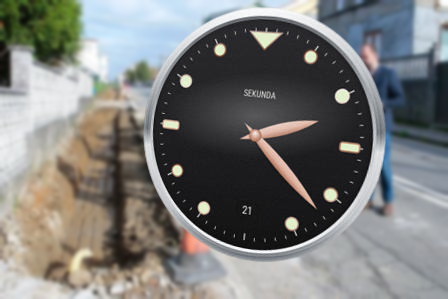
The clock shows **2:22**
